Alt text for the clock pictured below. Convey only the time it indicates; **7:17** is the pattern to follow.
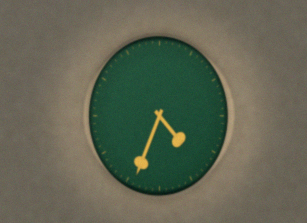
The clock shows **4:34**
